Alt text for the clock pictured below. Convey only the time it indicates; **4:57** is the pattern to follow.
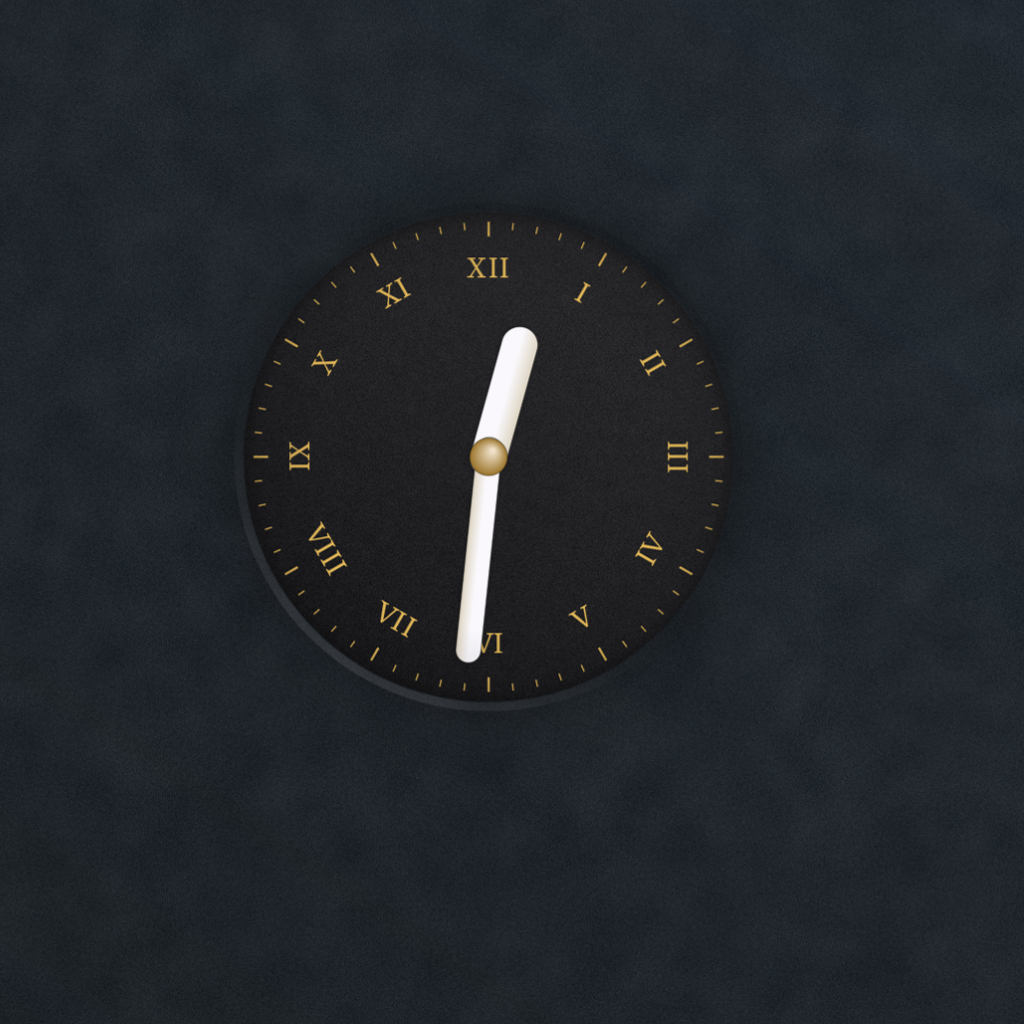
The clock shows **12:31**
